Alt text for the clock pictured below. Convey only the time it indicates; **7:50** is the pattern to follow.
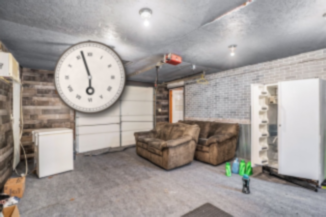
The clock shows **5:57**
